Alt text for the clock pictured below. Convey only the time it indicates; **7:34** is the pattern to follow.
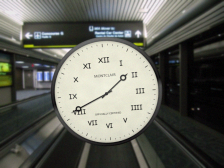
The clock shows **1:41**
